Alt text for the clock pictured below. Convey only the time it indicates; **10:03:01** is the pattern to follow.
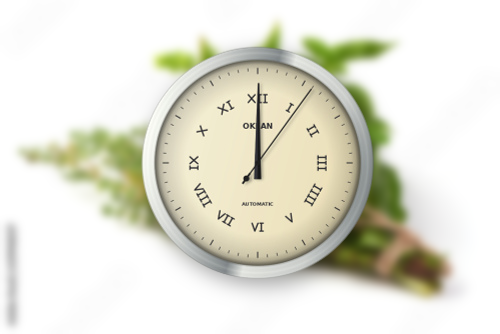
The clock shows **12:00:06**
